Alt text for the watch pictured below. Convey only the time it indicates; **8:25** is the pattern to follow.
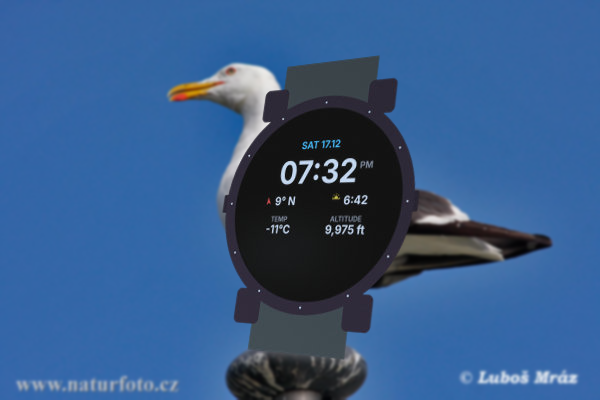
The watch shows **7:32**
